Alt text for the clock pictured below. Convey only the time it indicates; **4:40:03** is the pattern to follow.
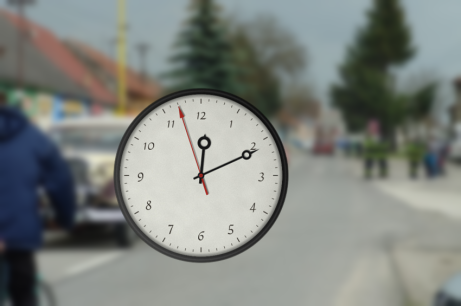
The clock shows **12:10:57**
